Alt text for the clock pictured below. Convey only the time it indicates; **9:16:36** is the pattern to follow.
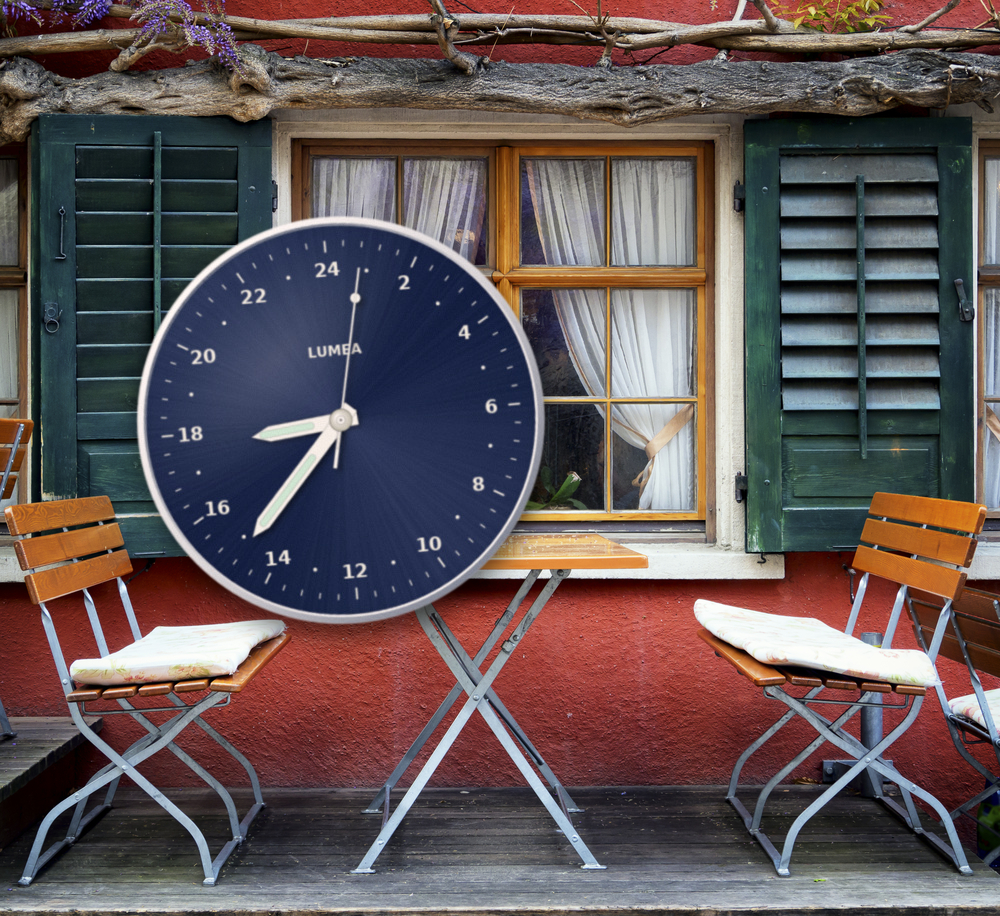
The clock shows **17:37:02**
